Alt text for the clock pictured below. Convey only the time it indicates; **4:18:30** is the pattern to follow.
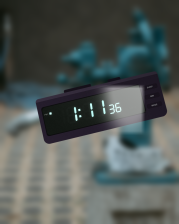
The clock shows **1:11:36**
